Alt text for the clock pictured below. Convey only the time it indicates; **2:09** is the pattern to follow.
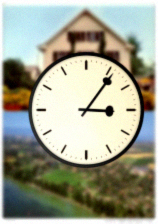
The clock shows **3:06**
